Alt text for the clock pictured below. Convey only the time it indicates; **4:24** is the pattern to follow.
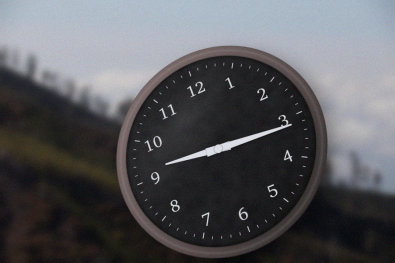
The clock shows **9:16**
